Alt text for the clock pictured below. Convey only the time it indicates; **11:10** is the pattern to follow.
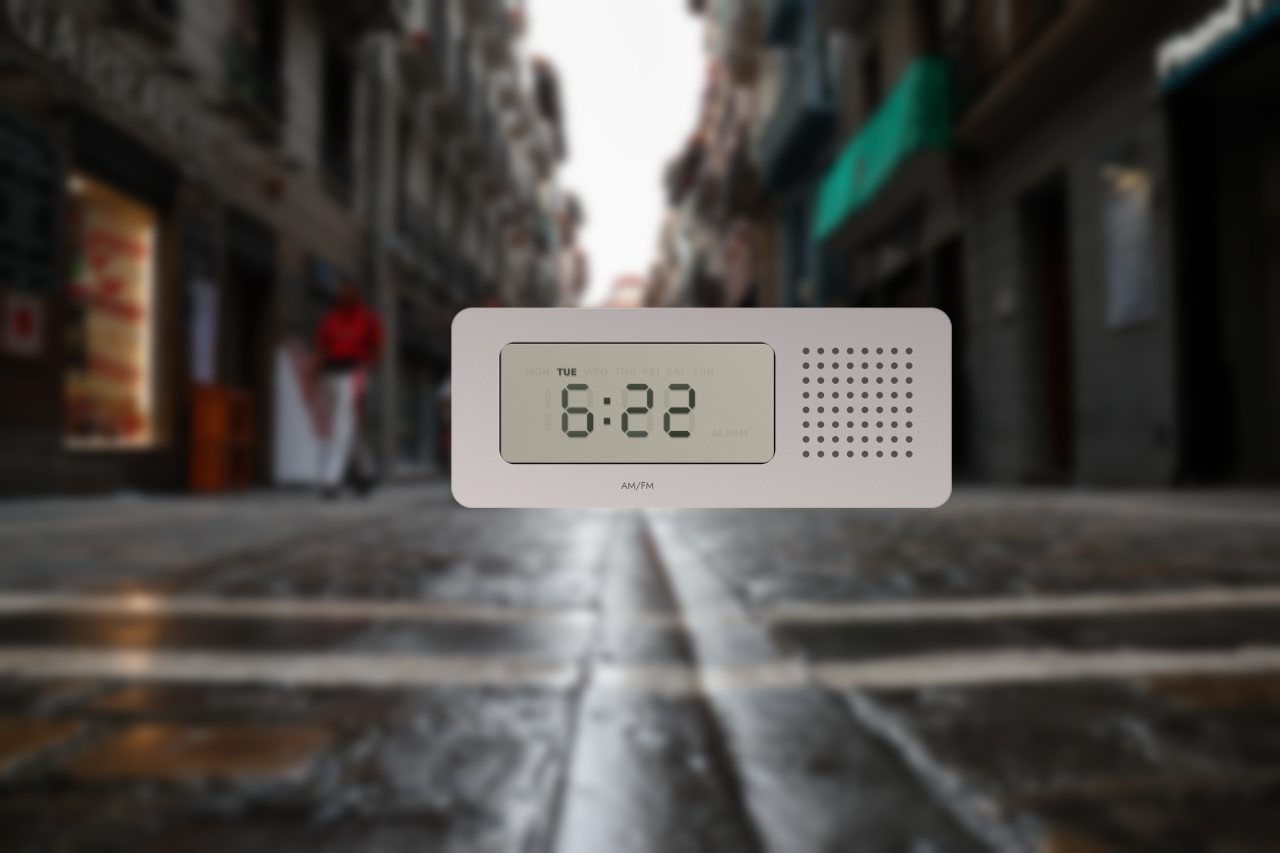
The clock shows **6:22**
